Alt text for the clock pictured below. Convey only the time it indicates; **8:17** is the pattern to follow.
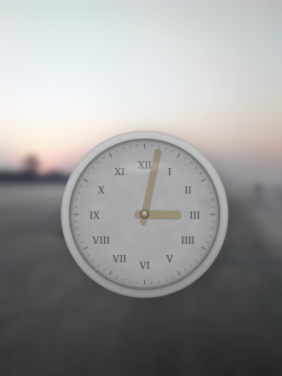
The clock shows **3:02**
